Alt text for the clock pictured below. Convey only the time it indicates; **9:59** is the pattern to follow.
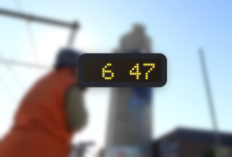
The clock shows **6:47**
